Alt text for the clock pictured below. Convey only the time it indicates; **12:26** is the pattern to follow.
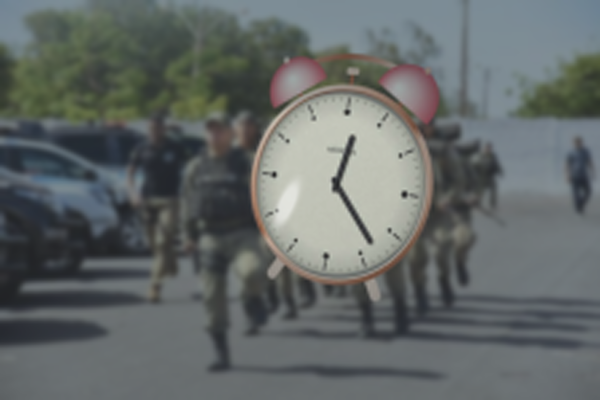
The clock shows **12:23**
